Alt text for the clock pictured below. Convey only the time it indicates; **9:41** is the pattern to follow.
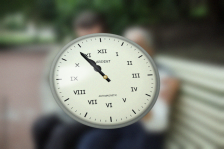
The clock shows **10:54**
